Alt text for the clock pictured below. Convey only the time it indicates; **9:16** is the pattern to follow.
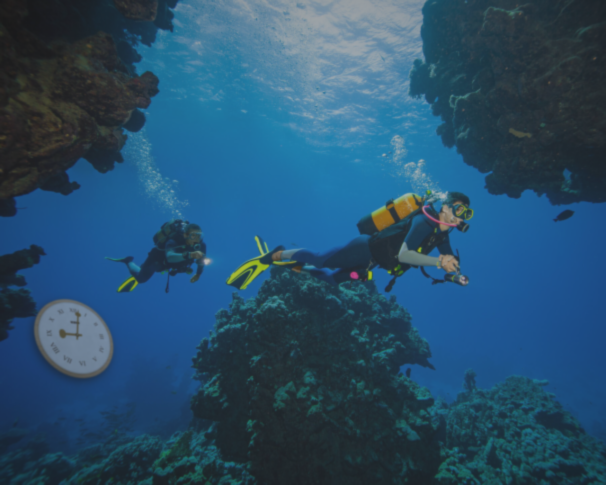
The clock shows **9:02**
